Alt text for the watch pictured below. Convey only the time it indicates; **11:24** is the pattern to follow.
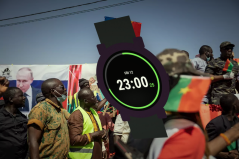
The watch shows **23:00**
